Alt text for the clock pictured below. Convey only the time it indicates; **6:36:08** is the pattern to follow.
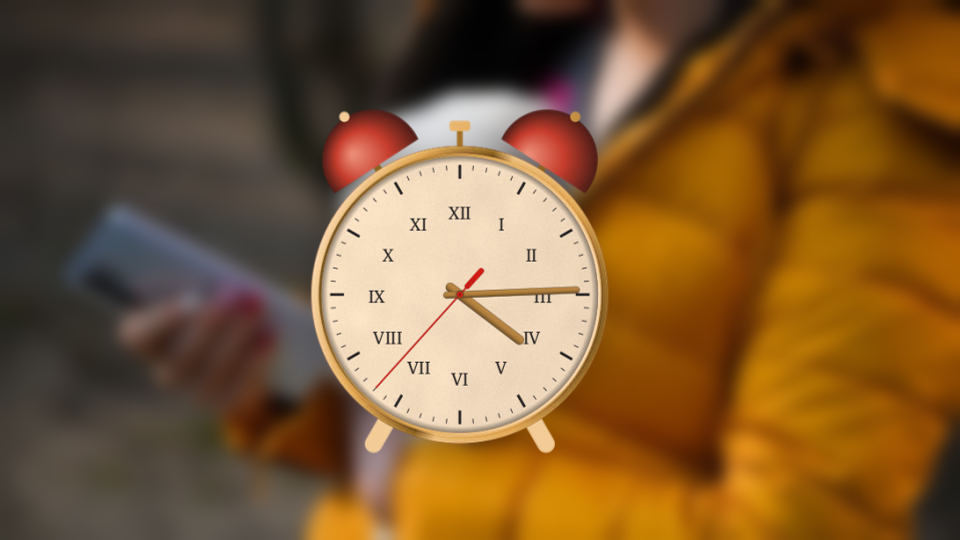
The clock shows **4:14:37**
